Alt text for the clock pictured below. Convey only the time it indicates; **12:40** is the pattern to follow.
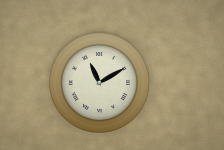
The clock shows **11:10**
